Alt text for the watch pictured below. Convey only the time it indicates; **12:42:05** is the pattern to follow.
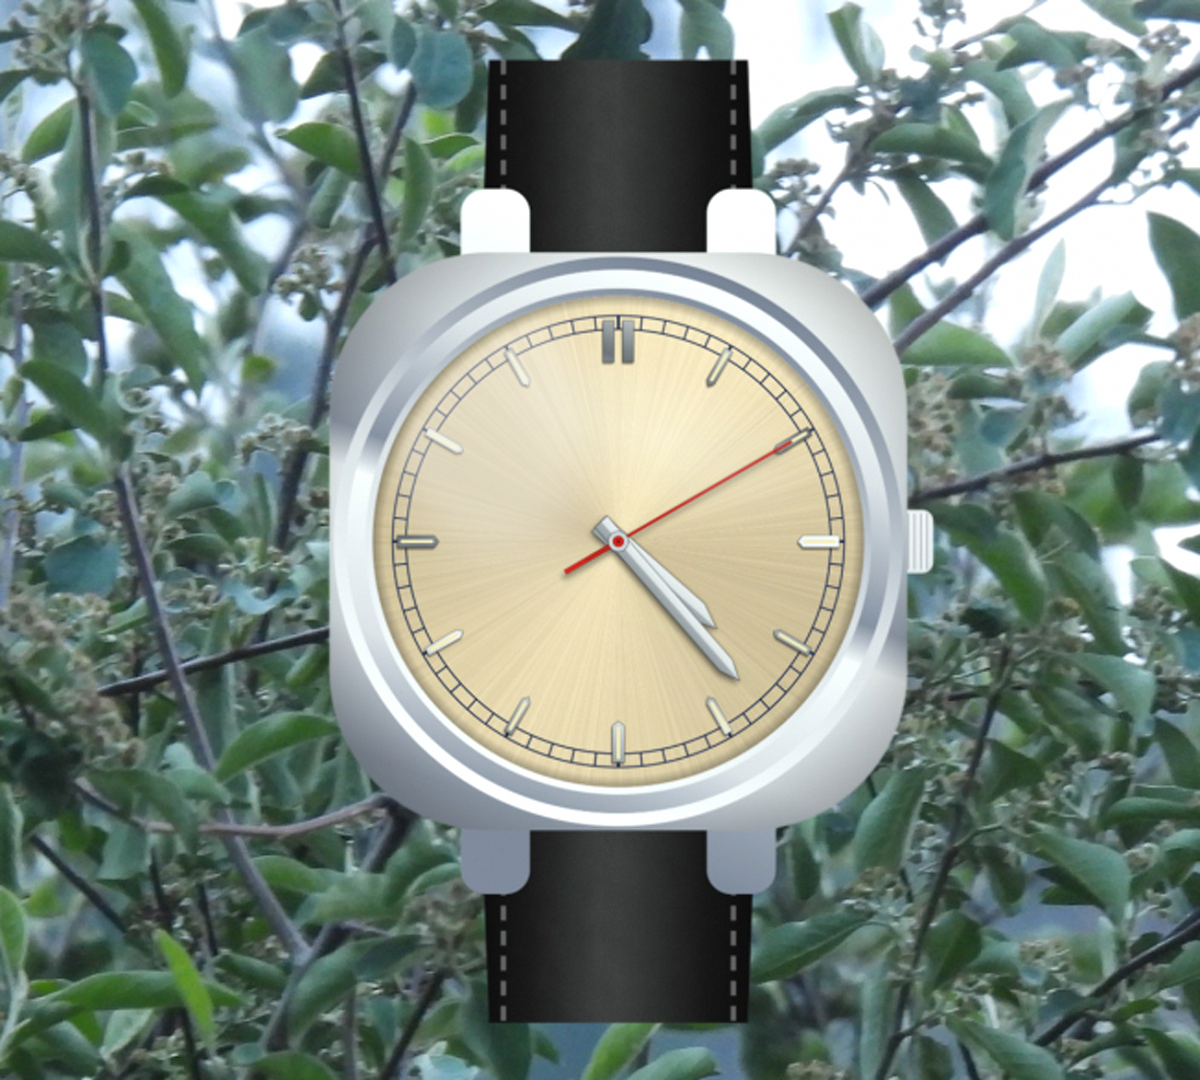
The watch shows **4:23:10**
